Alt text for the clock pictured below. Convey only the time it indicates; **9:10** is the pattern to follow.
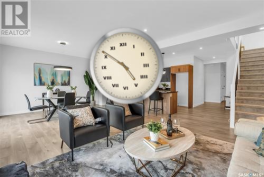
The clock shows **4:51**
